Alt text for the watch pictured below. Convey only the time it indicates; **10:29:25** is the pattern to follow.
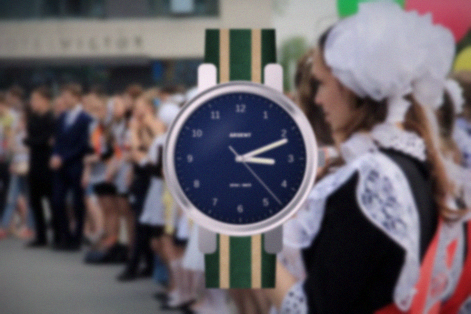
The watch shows **3:11:23**
